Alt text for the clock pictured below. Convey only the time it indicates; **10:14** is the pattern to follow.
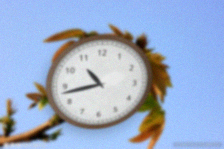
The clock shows **10:43**
